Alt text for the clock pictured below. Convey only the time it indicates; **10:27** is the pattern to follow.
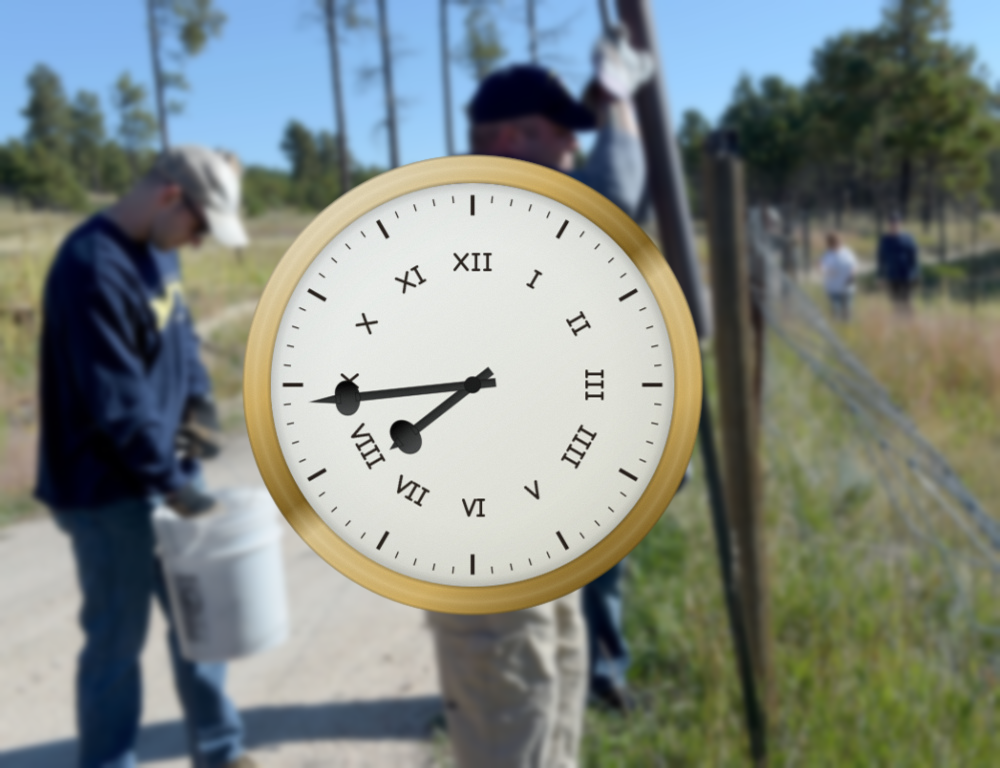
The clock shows **7:44**
